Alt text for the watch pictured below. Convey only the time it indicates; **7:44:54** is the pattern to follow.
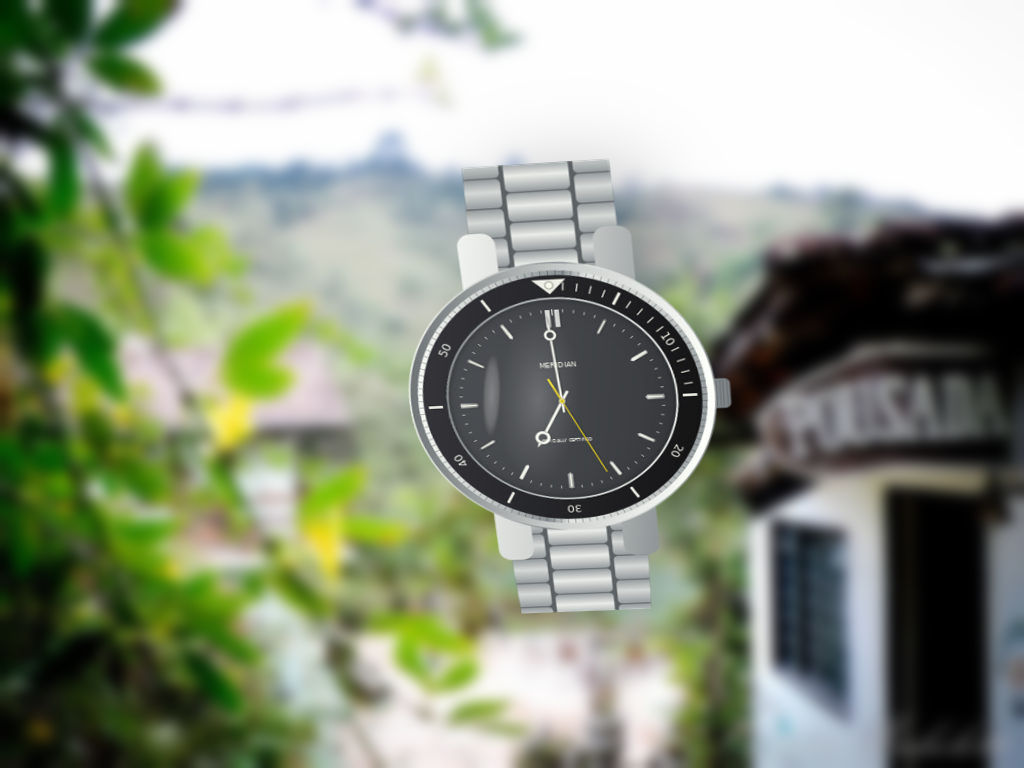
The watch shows **6:59:26**
